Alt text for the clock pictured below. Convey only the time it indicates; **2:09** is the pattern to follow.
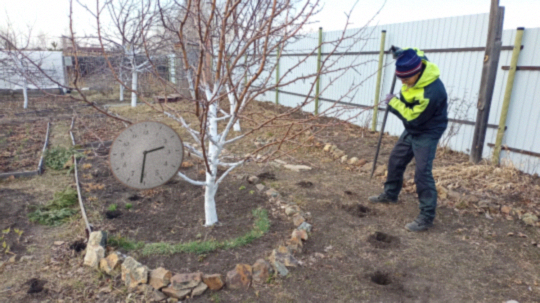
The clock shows **2:31**
